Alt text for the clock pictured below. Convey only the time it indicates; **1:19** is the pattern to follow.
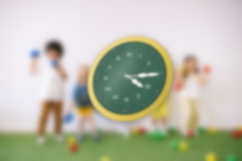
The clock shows **4:15**
